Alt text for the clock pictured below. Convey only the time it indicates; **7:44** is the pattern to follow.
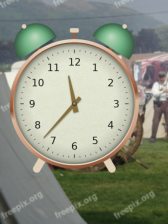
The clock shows **11:37**
